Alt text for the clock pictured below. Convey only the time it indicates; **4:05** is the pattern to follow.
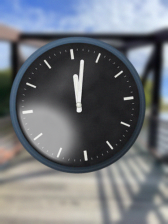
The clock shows **12:02**
